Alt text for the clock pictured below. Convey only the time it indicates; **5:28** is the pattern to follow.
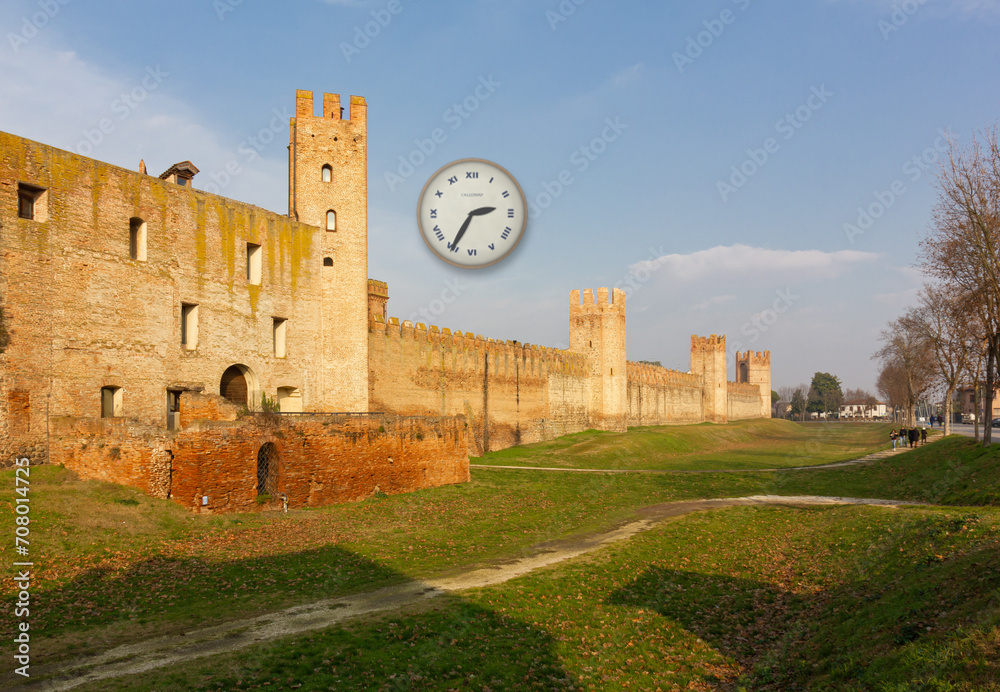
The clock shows **2:35**
